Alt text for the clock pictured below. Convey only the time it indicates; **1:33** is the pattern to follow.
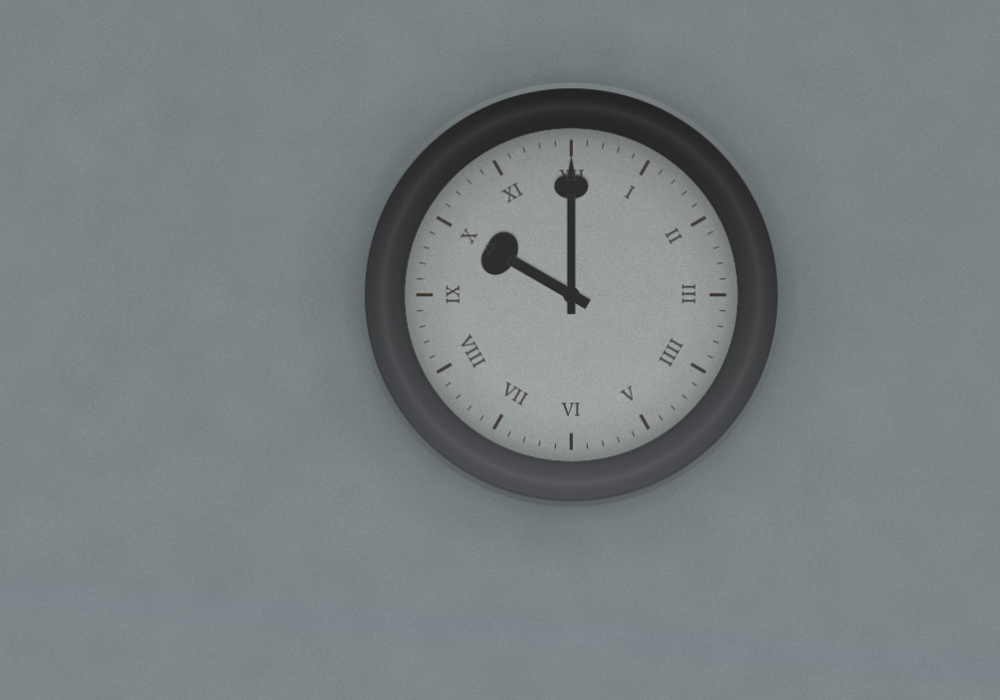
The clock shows **10:00**
